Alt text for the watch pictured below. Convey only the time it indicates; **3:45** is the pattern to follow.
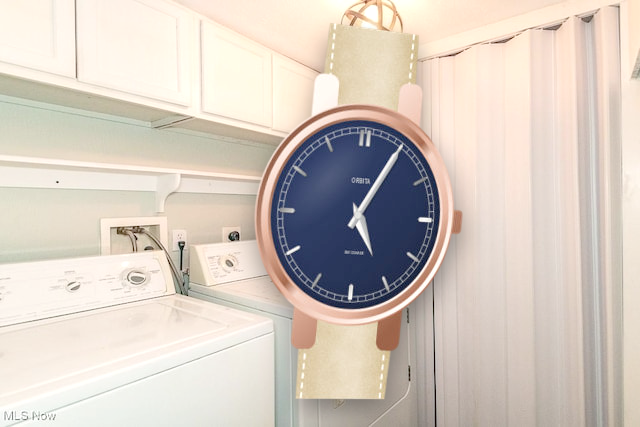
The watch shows **5:05**
